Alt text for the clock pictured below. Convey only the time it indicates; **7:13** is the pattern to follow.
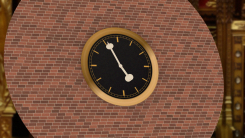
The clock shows **4:56**
